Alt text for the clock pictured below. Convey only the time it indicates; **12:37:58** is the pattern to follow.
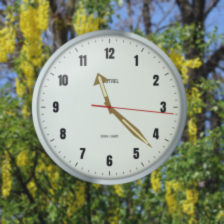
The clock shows **11:22:16**
